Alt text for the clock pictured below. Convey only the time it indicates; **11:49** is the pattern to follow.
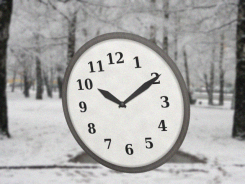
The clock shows **10:10**
